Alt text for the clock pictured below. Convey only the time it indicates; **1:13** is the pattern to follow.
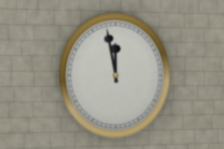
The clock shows **11:58**
